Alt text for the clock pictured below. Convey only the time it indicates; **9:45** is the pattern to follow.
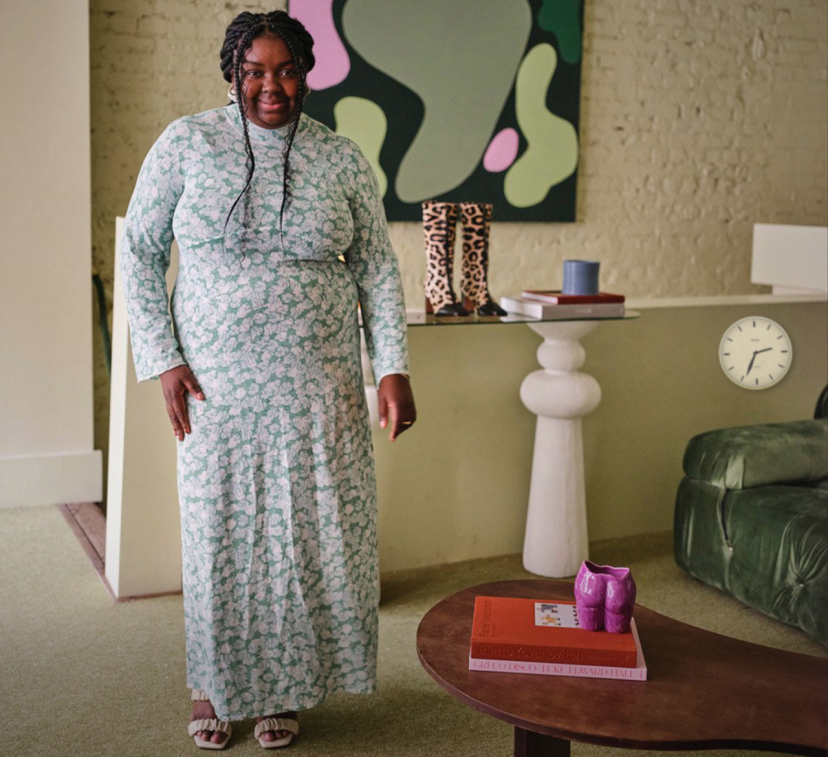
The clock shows **2:34**
